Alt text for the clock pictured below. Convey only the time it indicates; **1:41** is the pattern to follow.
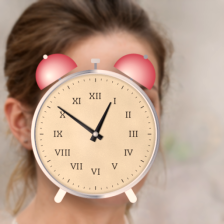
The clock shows **12:51**
